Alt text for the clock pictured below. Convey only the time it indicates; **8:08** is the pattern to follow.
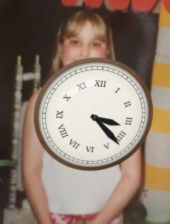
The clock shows **3:22**
